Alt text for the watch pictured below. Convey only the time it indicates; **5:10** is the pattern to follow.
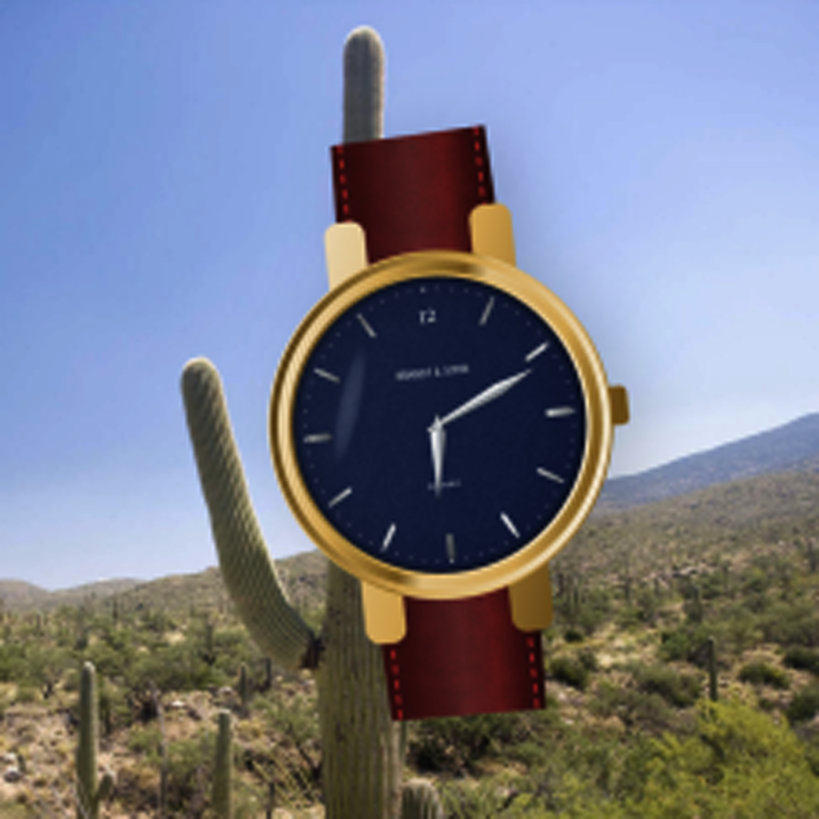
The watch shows **6:11**
